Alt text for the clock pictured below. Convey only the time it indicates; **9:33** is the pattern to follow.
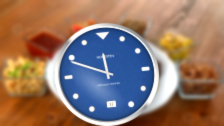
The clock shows **11:49**
